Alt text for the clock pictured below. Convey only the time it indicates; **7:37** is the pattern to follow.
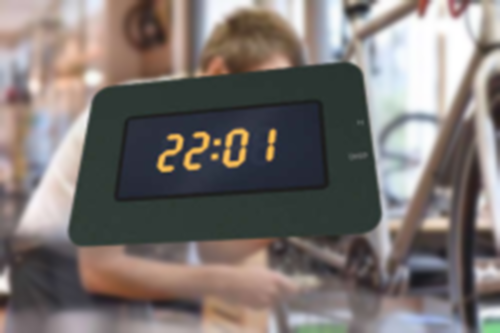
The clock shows **22:01**
